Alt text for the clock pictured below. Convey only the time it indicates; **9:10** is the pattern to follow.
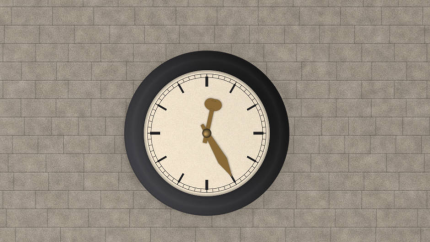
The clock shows **12:25**
